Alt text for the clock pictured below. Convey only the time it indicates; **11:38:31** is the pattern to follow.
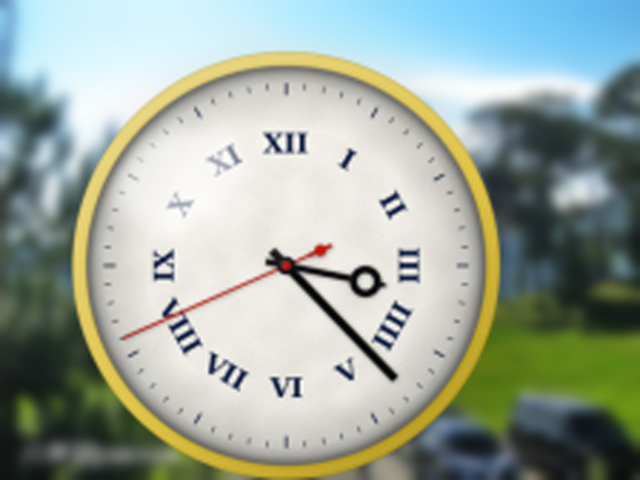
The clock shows **3:22:41**
